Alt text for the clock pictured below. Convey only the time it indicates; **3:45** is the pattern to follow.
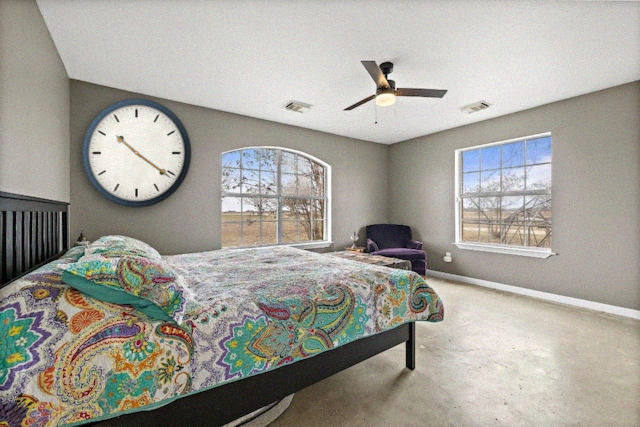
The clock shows **10:21**
